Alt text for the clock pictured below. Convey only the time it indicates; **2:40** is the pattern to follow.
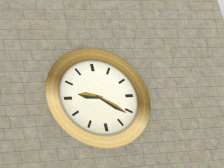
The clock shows **9:21**
